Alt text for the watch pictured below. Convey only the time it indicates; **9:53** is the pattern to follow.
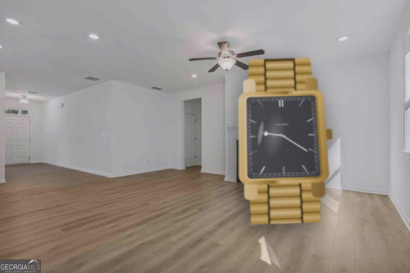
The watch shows **9:21**
